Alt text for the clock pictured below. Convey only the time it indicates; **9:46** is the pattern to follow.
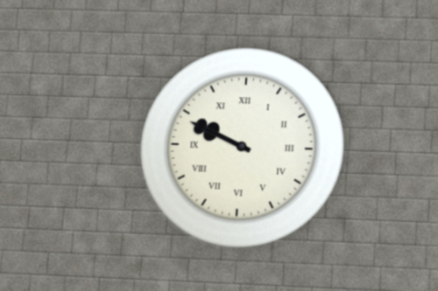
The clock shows **9:49**
